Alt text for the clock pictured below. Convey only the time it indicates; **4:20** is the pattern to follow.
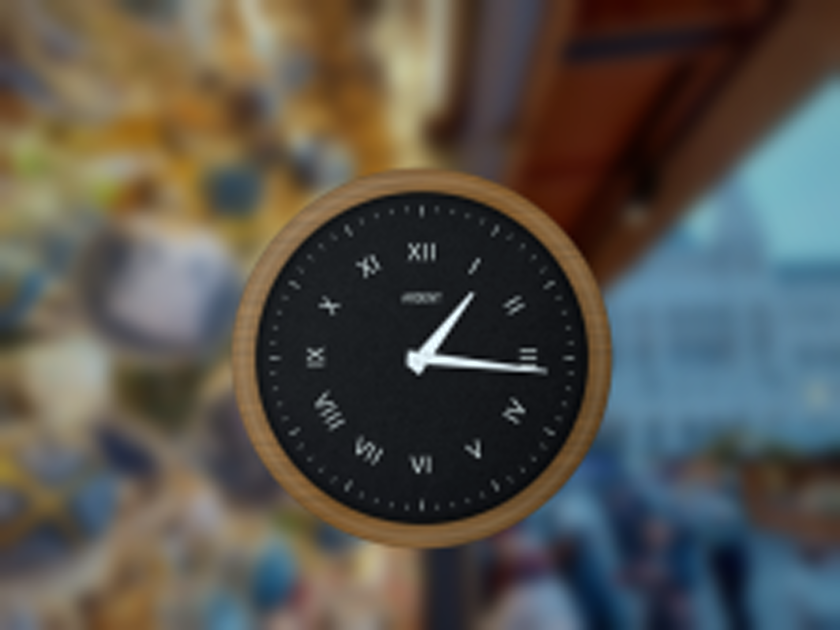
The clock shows **1:16**
